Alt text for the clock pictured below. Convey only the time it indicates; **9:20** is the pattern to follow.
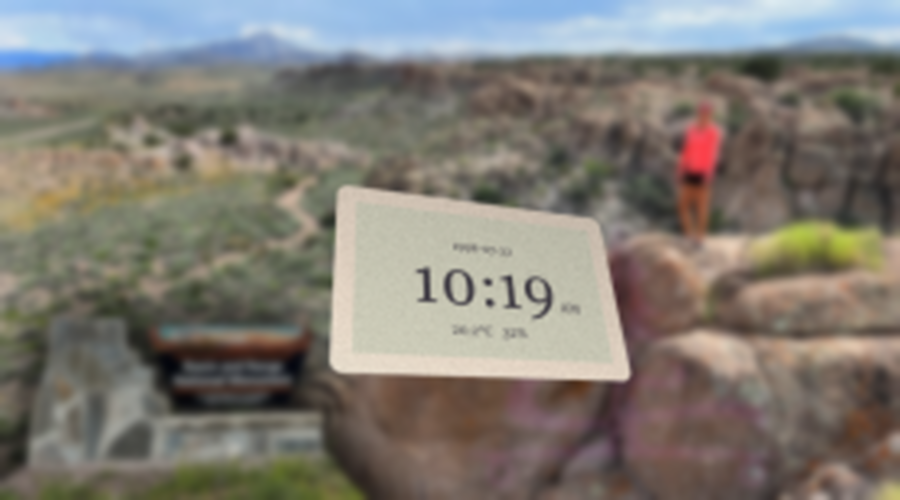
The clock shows **10:19**
